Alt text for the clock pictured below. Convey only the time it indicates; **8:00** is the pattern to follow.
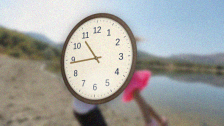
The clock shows **10:44**
